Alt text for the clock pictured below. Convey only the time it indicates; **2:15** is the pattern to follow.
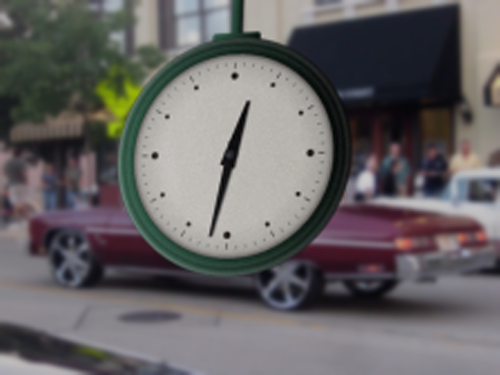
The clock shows **12:32**
